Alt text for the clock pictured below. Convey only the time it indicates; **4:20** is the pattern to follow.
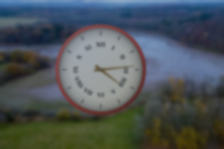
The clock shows **4:14**
